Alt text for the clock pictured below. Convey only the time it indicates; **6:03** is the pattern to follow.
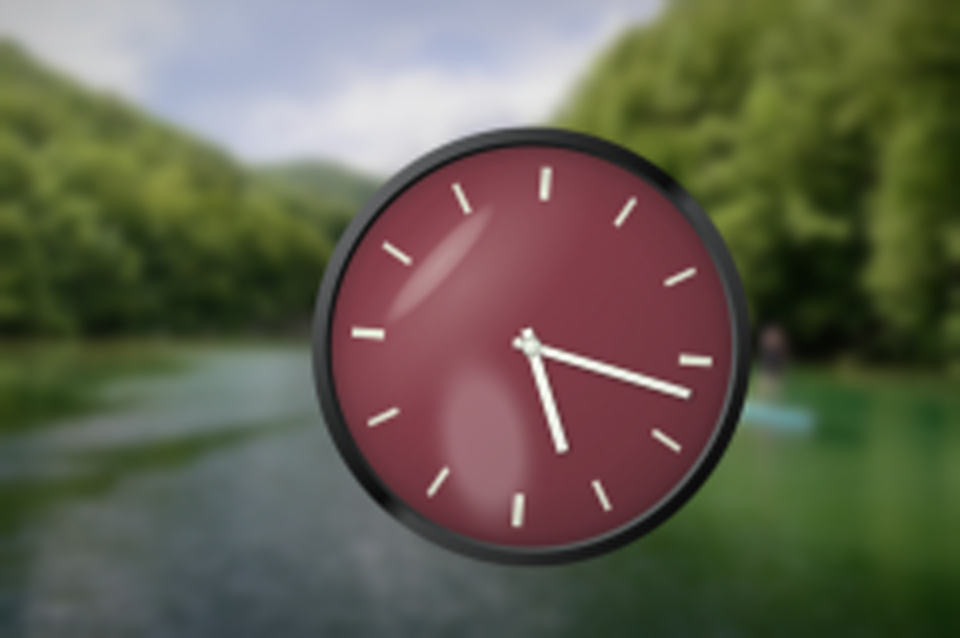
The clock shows **5:17**
